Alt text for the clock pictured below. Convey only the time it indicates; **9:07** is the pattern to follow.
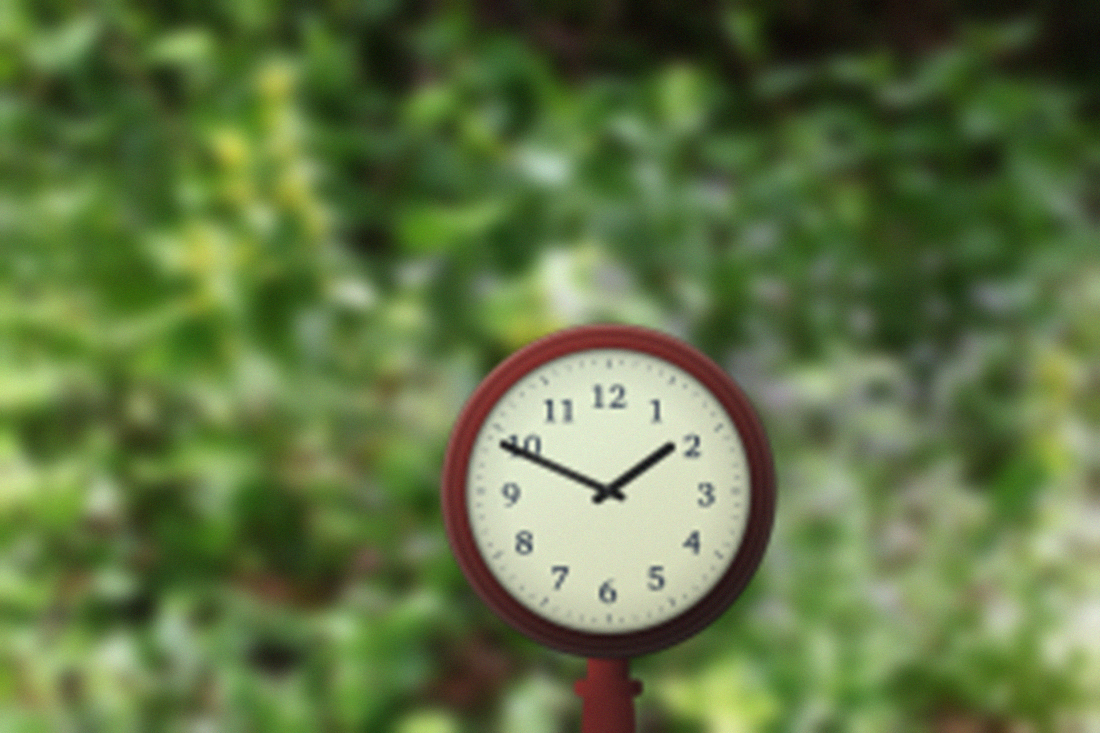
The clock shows **1:49**
